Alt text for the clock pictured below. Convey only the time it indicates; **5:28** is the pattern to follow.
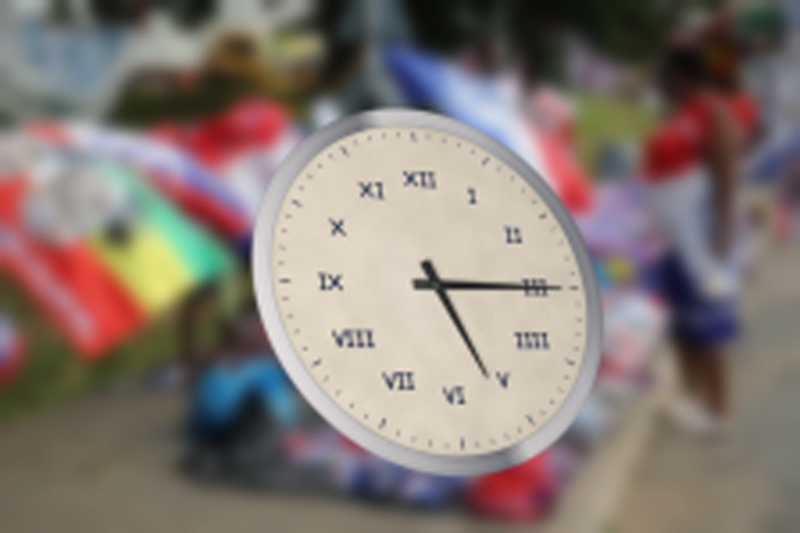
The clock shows **5:15**
